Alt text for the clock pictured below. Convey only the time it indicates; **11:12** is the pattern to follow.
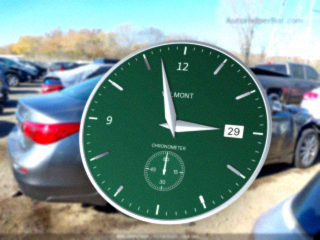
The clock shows **2:57**
